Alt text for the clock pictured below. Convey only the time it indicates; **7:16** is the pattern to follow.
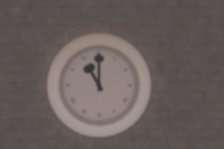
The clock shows **11:00**
